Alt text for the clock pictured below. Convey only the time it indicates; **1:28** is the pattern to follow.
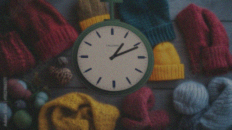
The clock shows **1:11**
